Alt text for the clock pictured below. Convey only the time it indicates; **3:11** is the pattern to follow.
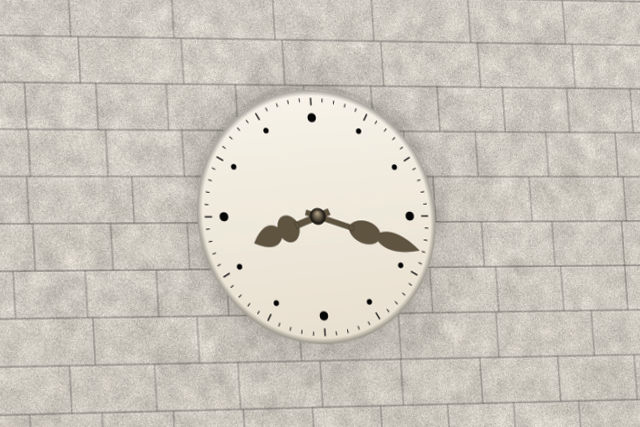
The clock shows **8:18**
